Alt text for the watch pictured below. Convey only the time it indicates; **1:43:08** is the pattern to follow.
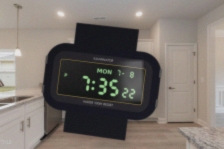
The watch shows **7:35:22**
